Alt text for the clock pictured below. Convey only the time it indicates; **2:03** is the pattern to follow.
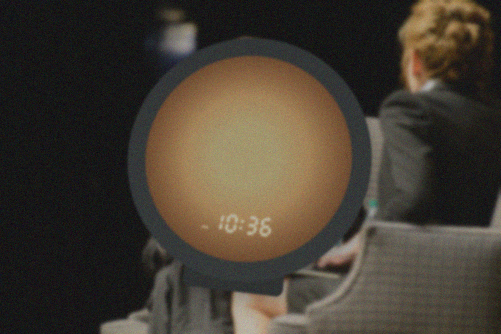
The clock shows **10:36**
